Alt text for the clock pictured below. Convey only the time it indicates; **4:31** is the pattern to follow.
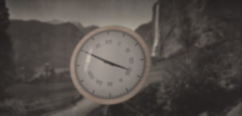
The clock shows **3:50**
